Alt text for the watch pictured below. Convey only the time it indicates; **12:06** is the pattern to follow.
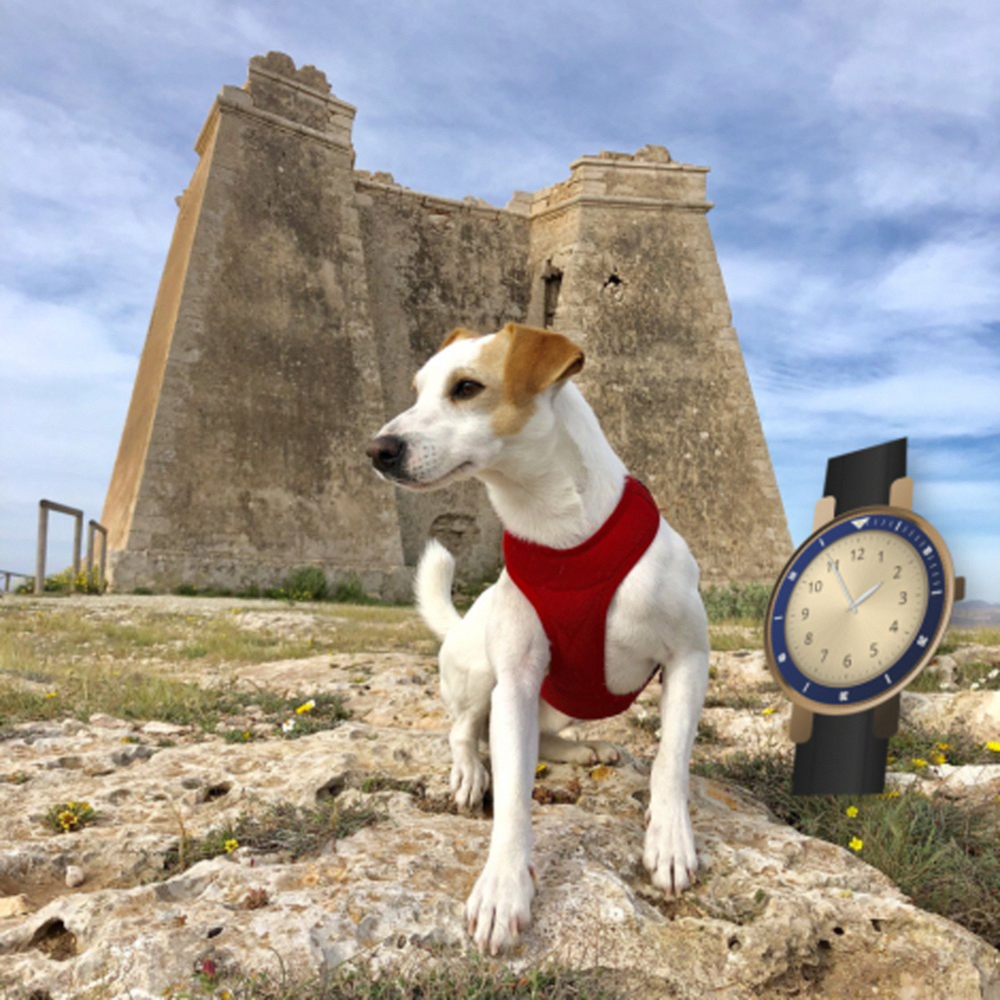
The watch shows **1:55**
